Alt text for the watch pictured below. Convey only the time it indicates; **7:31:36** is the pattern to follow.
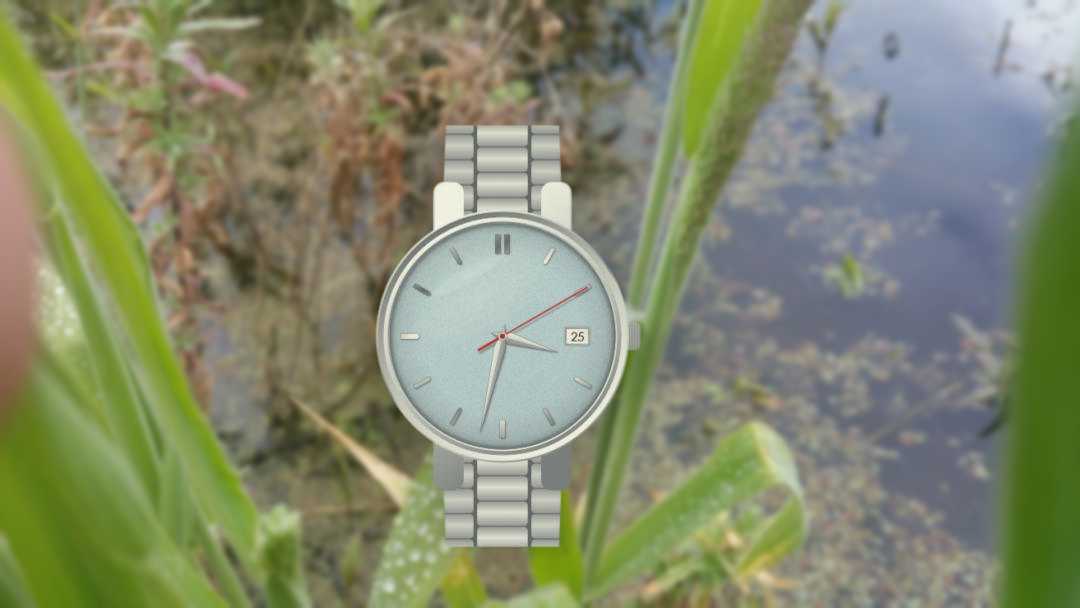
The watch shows **3:32:10**
